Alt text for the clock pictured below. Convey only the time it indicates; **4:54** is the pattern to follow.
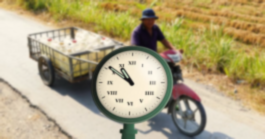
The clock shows **10:51**
